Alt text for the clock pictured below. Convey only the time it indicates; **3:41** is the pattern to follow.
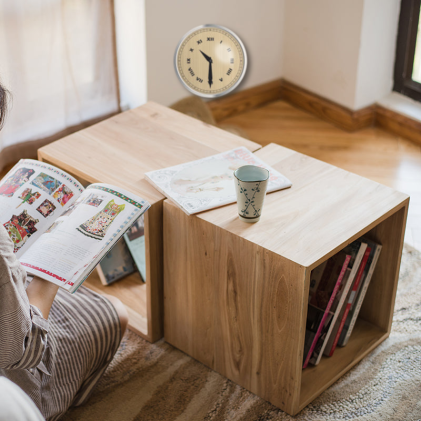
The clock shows **10:30**
